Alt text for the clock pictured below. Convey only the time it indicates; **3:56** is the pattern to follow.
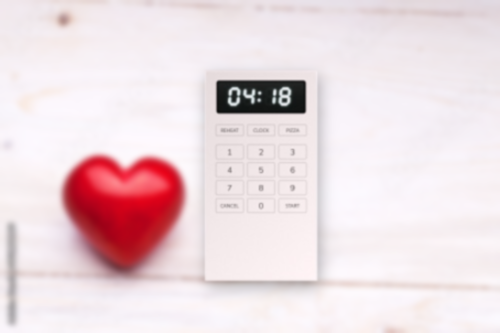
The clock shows **4:18**
